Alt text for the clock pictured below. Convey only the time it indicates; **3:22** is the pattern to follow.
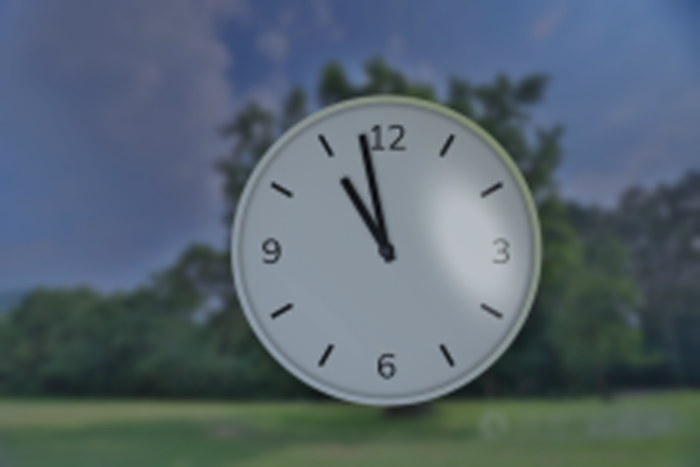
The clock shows **10:58**
